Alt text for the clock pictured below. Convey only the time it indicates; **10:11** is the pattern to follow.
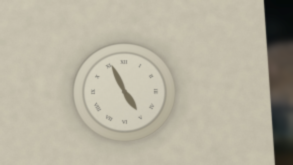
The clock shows **4:56**
